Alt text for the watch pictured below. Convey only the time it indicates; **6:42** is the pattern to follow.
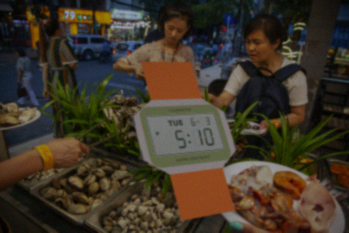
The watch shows **5:10**
